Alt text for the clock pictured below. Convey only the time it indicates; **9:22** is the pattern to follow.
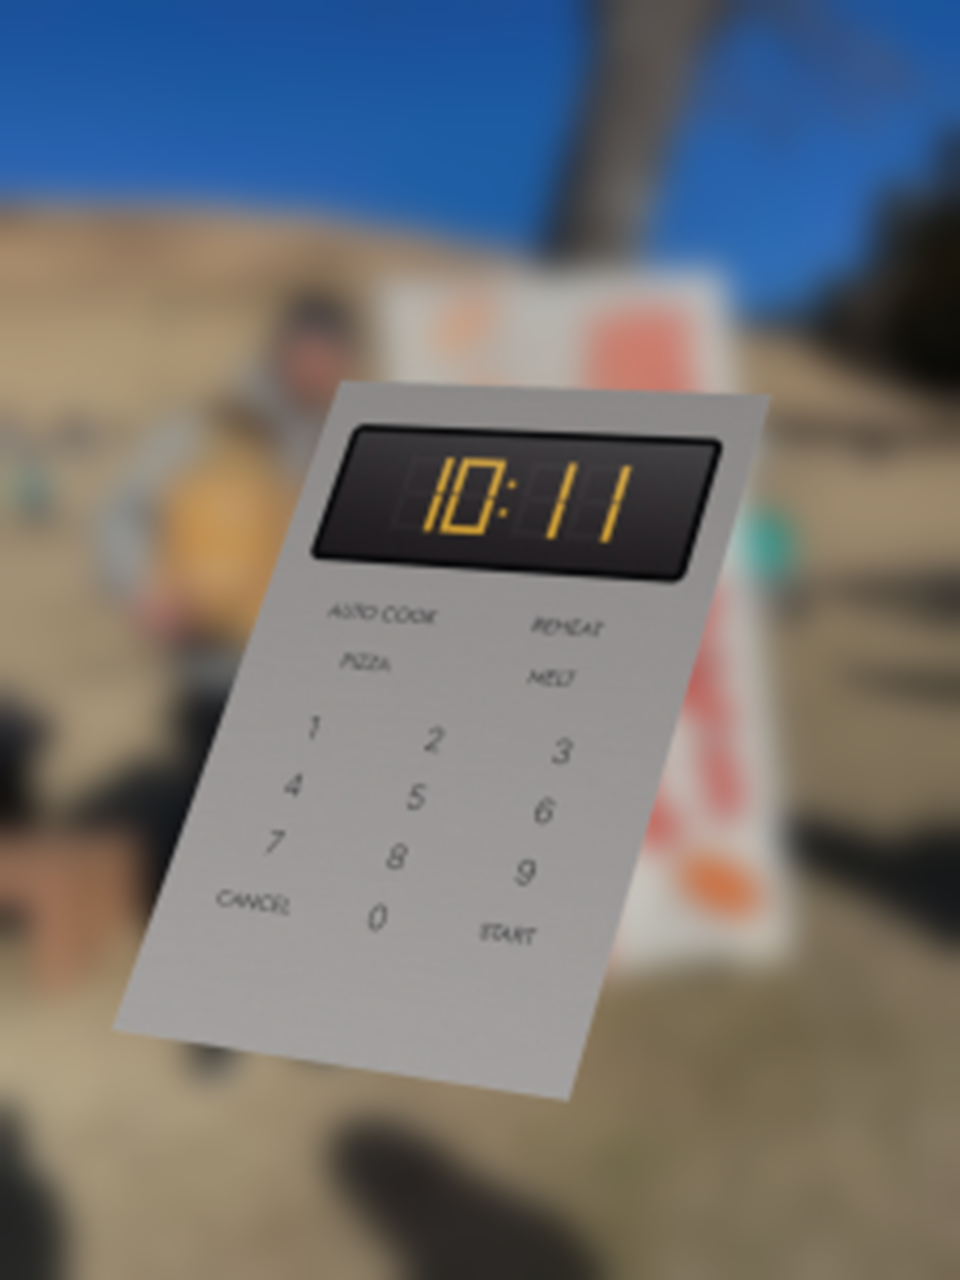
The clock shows **10:11**
